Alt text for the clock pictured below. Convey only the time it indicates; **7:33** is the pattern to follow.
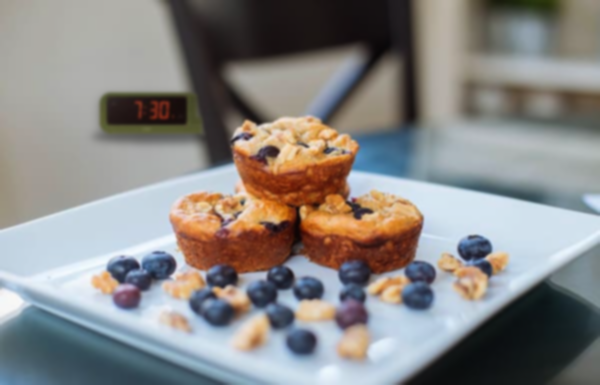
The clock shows **7:30**
